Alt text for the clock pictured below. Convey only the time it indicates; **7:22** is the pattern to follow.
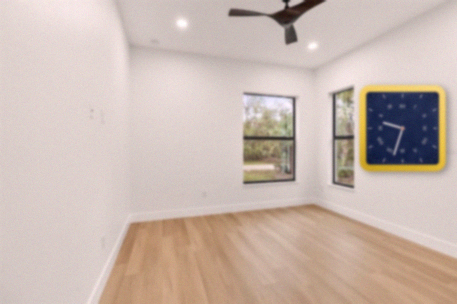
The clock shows **9:33**
